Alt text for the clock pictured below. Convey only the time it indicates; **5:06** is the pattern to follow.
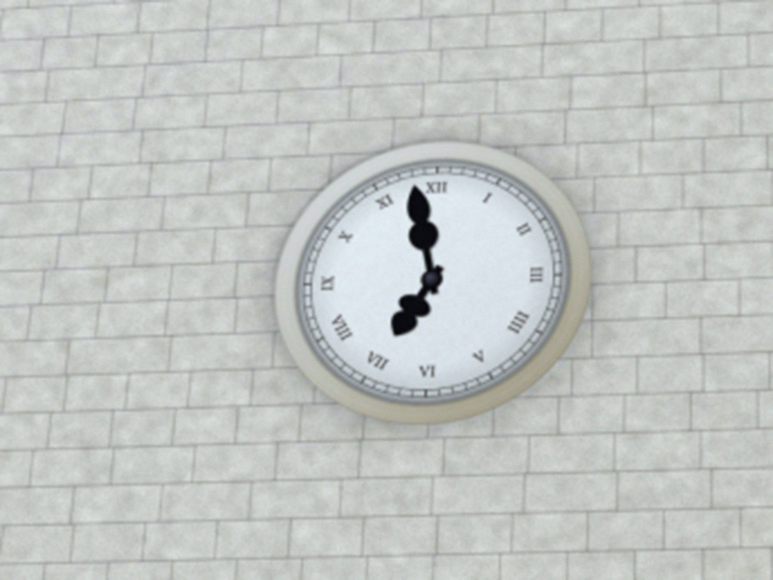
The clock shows **6:58**
